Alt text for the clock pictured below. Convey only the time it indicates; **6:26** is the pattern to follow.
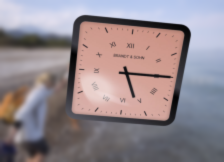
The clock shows **5:15**
